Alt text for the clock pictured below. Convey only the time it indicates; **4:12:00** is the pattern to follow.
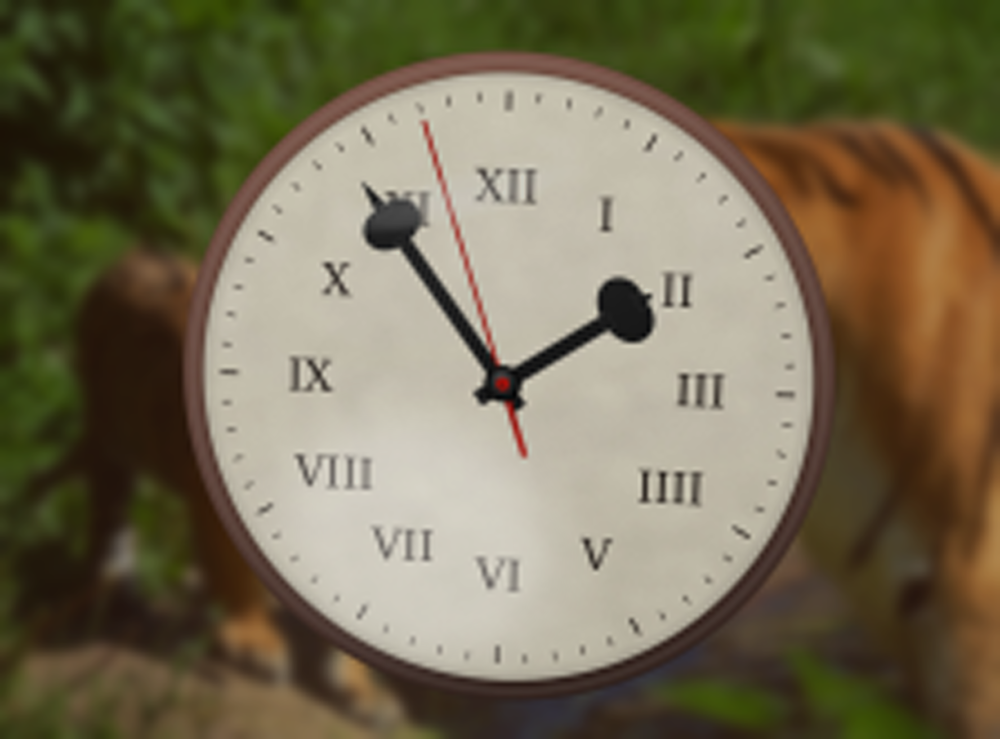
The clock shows **1:53:57**
